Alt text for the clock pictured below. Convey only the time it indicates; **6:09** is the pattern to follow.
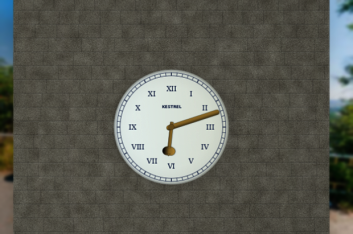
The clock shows **6:12**
